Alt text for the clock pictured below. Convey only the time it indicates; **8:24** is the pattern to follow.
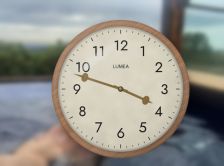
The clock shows **3:48**
